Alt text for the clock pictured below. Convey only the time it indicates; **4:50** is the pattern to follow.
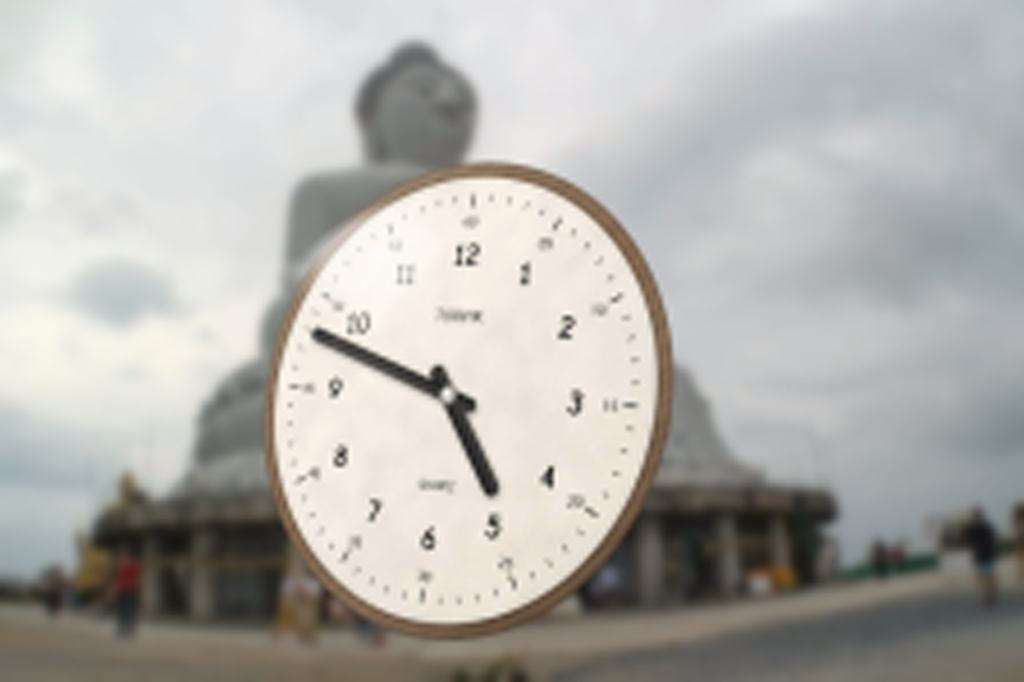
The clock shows **4:48**
